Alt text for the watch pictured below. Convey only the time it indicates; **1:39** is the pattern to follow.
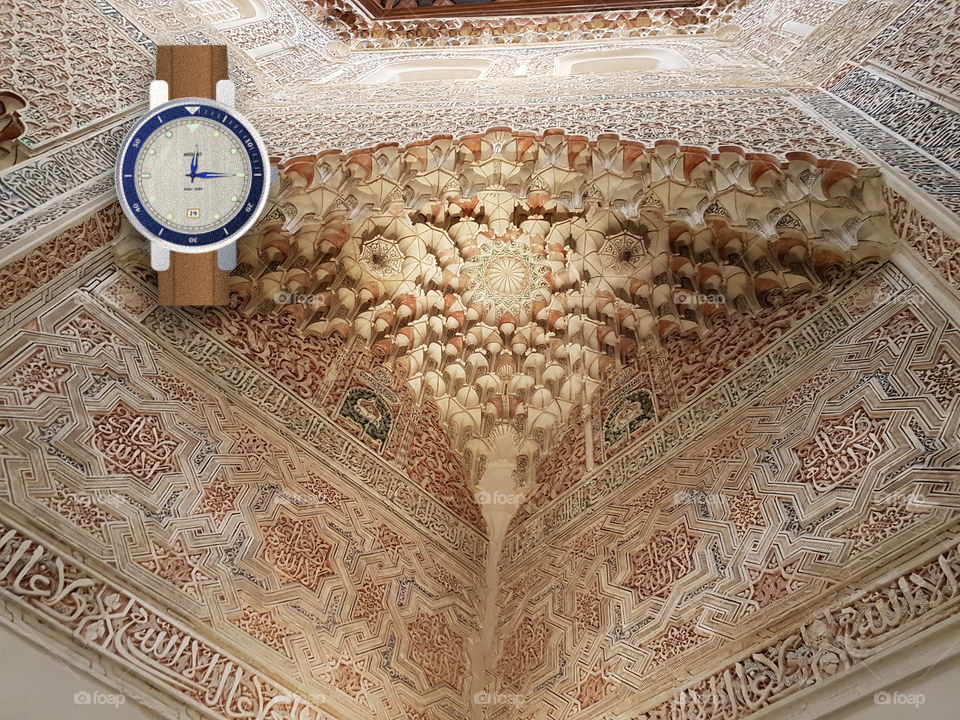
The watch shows **12:15**
